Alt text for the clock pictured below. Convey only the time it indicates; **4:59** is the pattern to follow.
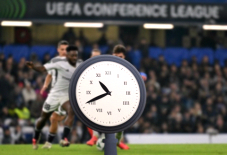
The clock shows **10:41**
